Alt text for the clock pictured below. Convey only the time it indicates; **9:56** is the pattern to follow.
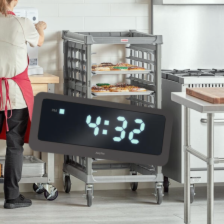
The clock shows **4:32**
